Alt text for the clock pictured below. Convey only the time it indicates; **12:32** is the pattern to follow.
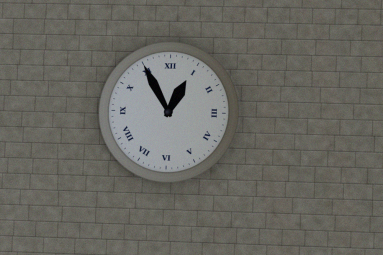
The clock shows **12:55**
